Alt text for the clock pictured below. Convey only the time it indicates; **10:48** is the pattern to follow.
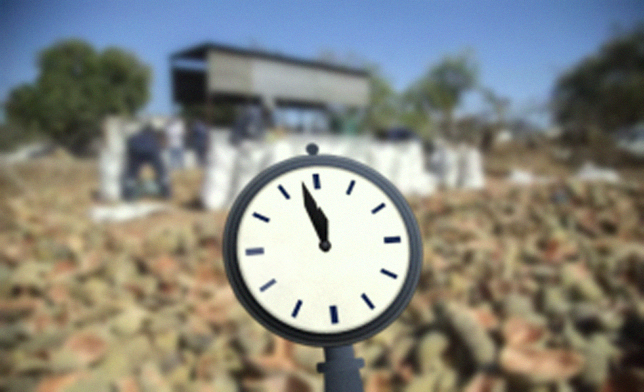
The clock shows **11:58**
